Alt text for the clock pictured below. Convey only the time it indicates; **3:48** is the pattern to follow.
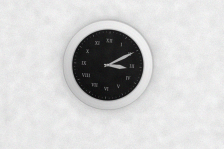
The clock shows **3:10**
